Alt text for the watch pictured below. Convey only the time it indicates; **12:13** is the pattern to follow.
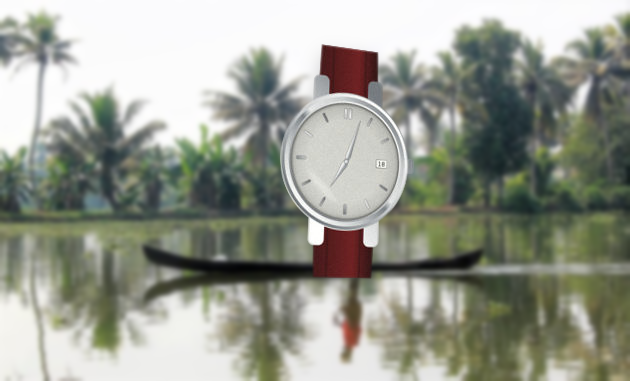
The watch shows **7:03**
